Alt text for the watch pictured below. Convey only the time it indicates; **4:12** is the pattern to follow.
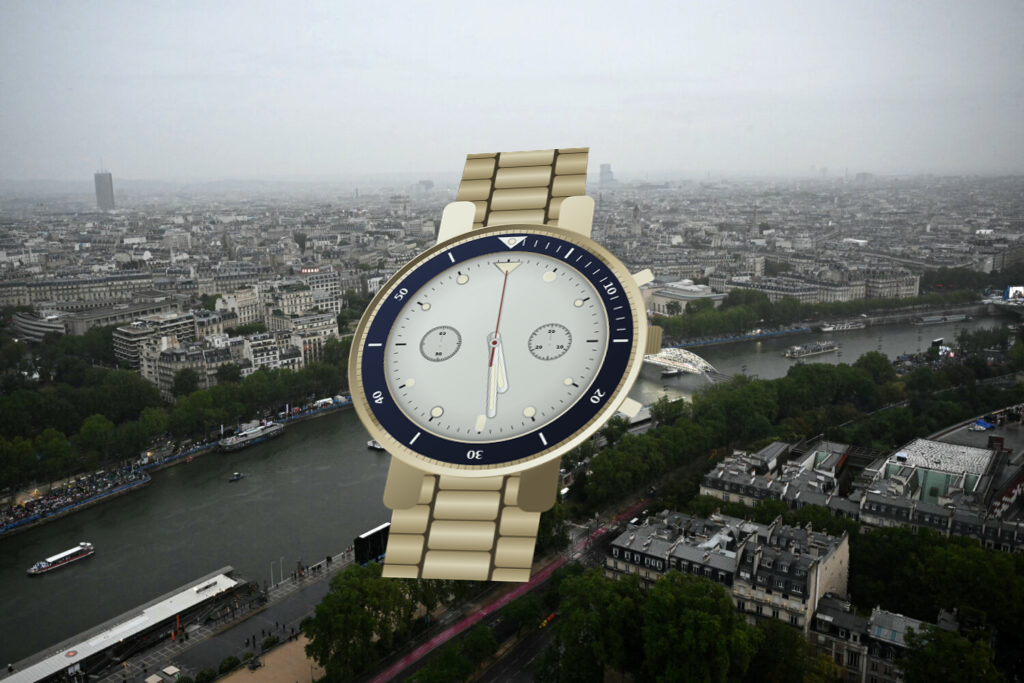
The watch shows **5:29**
